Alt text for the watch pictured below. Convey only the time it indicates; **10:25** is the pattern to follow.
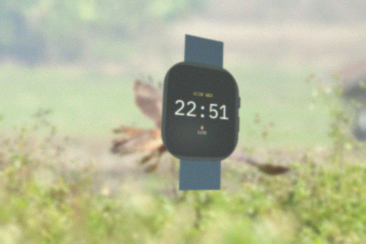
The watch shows **22:51**
